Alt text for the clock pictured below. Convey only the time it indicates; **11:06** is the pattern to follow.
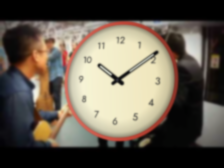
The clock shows **10:09**
